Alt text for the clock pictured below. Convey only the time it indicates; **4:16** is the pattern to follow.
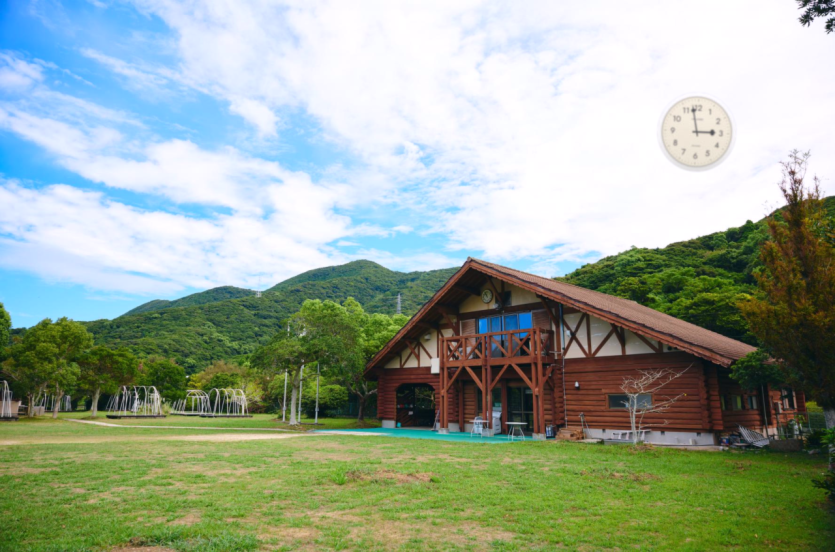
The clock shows **2:58**
